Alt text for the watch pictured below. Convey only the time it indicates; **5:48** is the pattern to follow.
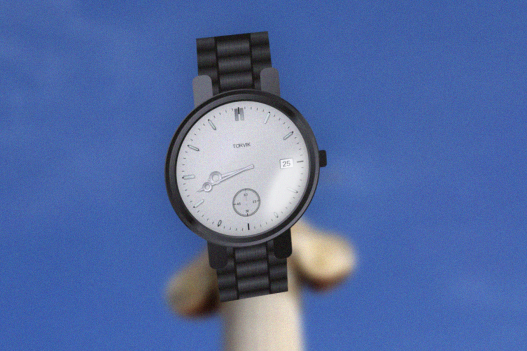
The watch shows **8:42**
